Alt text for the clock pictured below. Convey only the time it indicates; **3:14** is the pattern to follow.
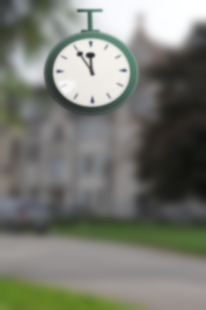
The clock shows **11:55**
